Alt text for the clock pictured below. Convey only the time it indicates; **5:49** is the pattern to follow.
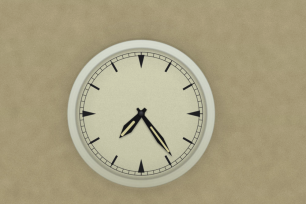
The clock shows **7:24**
